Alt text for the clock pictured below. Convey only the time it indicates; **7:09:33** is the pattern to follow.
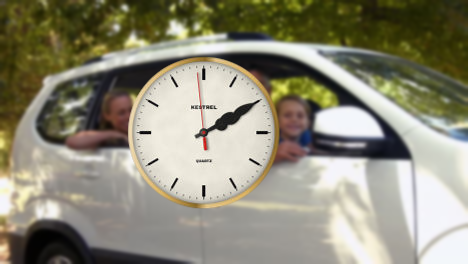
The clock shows **2:09:59**
